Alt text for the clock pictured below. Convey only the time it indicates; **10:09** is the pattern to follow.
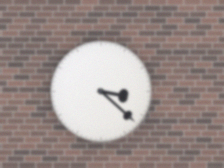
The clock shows **3:22**
